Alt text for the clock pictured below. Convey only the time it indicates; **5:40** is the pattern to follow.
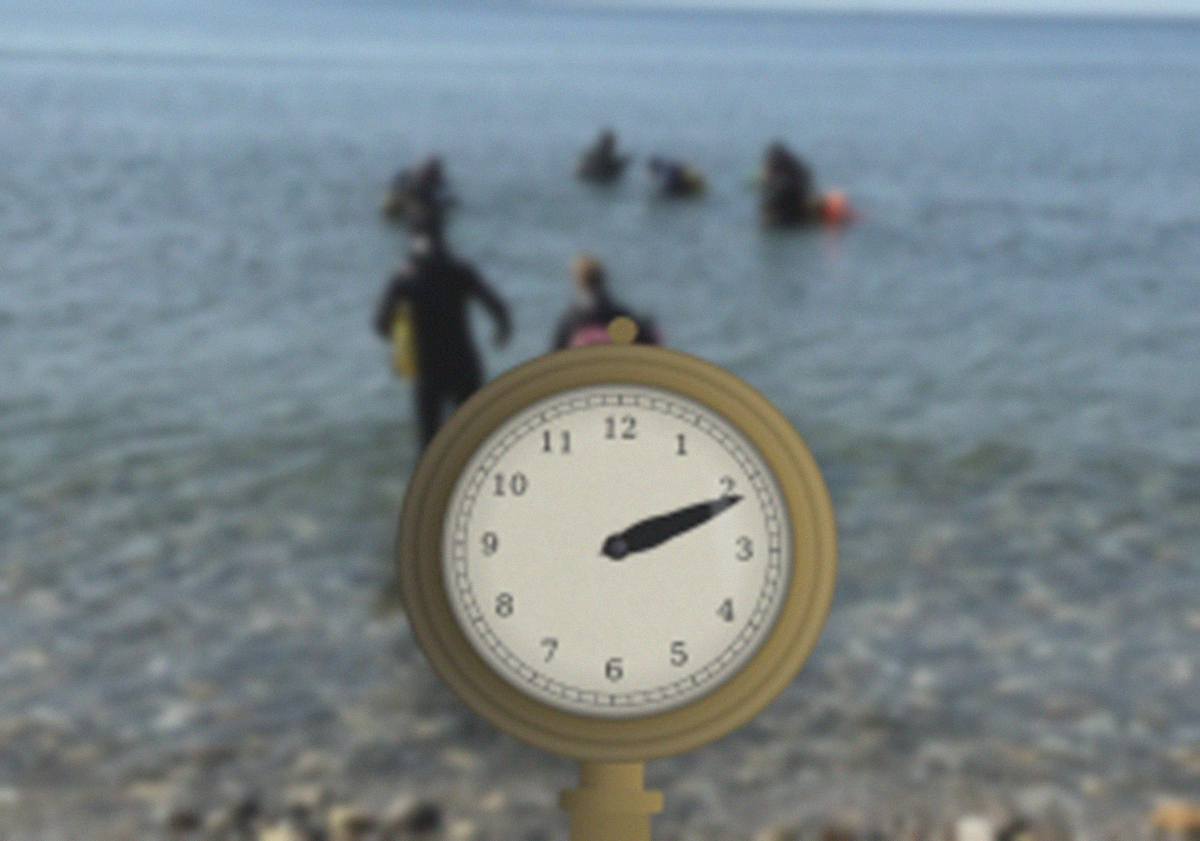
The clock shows **2:11**
